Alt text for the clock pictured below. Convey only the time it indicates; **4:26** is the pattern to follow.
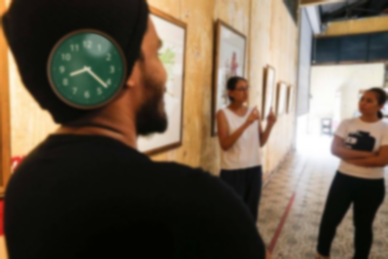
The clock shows **8:22**
